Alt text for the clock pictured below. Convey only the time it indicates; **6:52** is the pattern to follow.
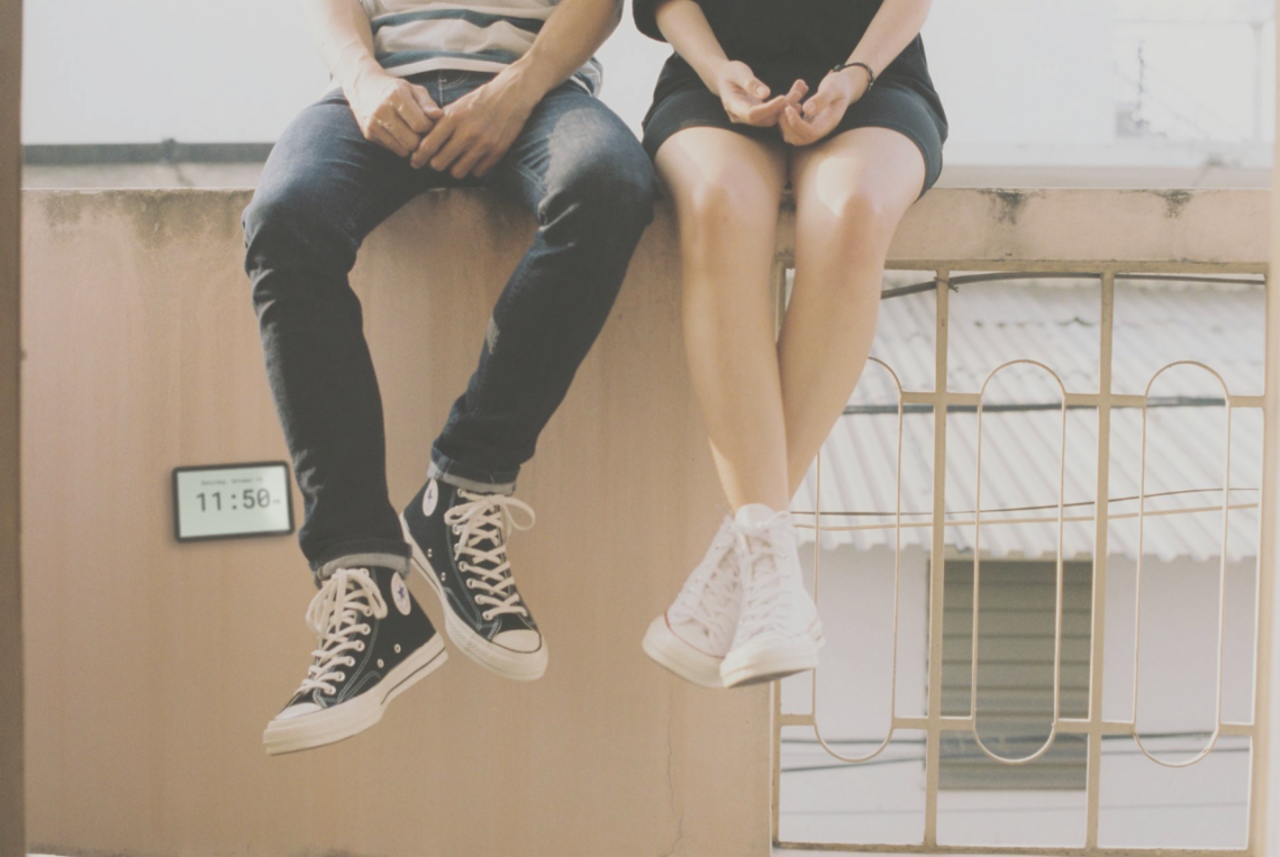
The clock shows **11:50**
